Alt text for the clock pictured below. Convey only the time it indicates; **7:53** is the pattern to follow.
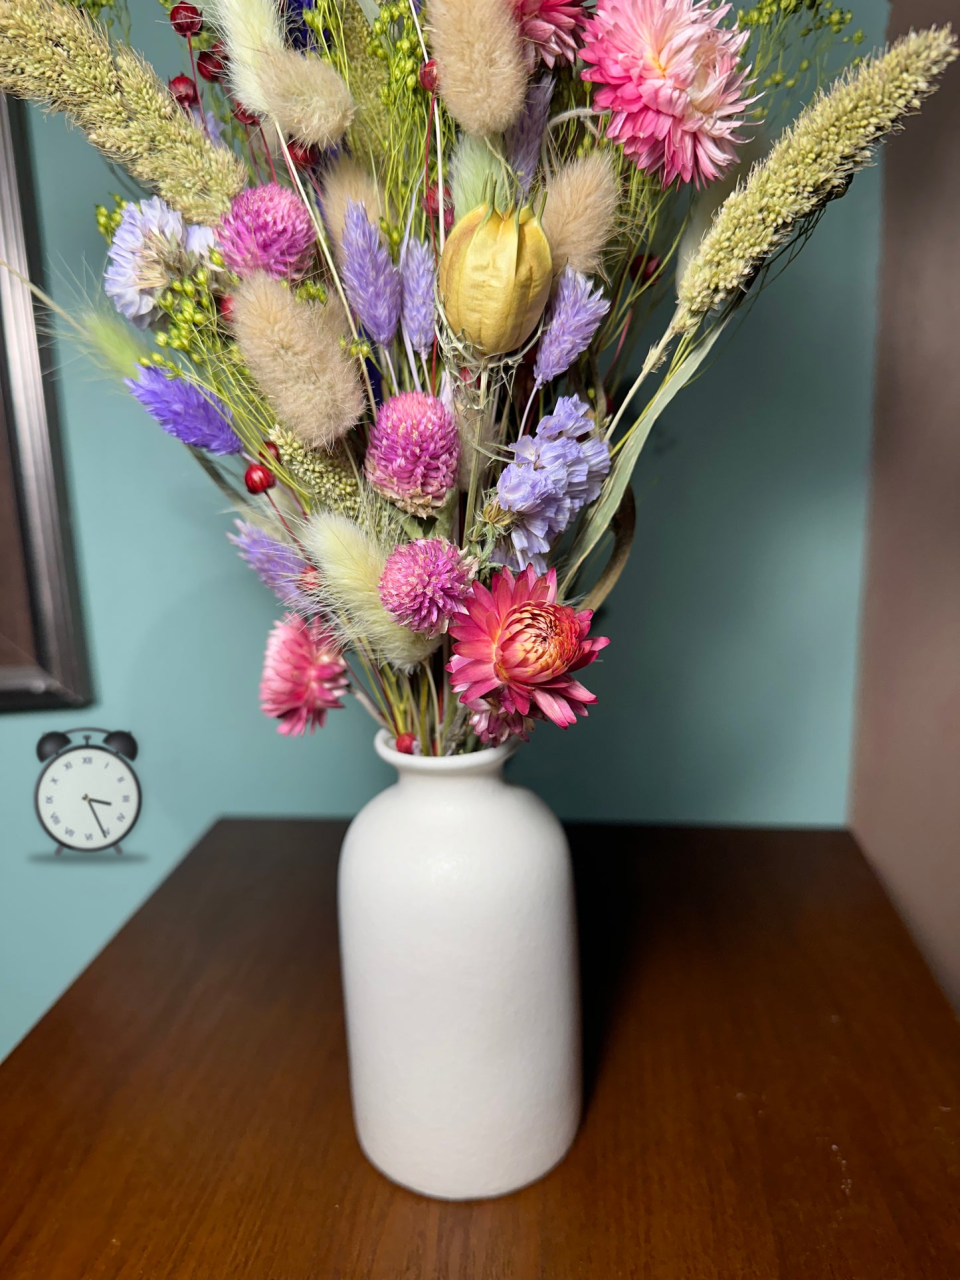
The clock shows **3:26**
